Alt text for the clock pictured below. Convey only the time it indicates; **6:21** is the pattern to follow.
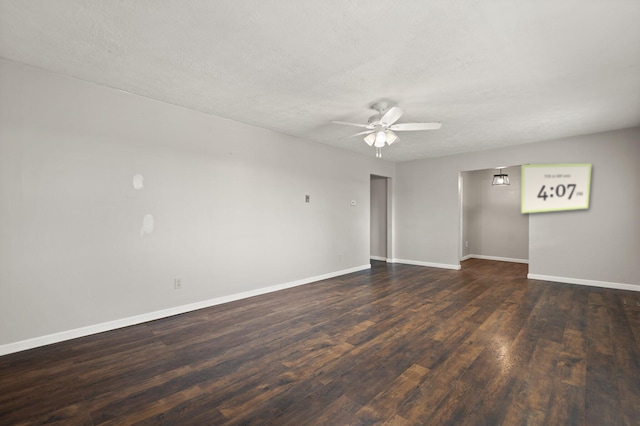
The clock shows **4:07**
